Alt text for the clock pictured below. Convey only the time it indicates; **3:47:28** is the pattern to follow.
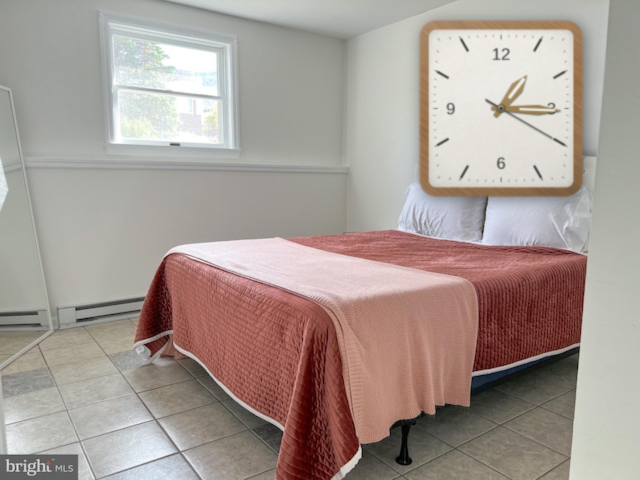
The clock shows **1:15:20**
